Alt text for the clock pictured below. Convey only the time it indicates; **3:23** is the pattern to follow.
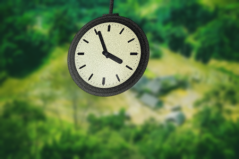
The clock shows **3:56**
